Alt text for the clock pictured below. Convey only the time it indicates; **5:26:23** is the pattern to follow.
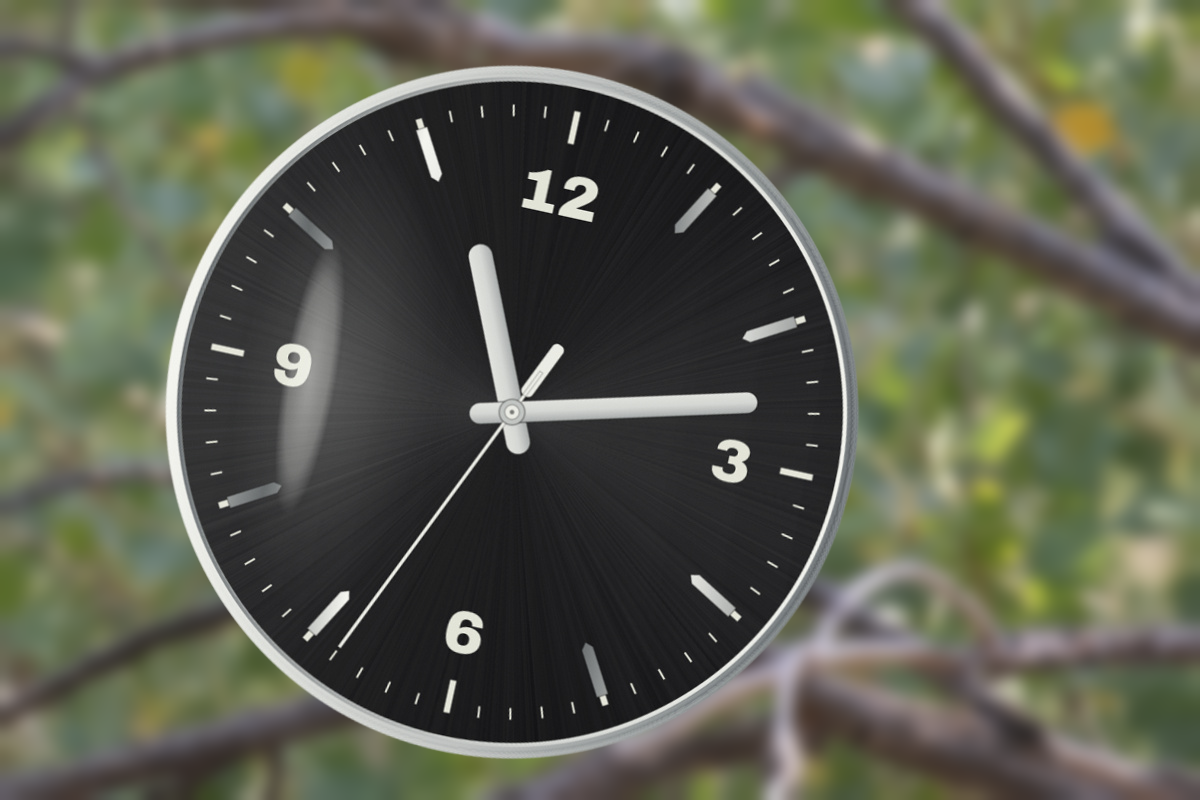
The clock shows **11:12:34**
